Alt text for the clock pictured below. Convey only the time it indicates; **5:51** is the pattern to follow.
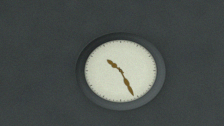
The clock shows **10:26**
